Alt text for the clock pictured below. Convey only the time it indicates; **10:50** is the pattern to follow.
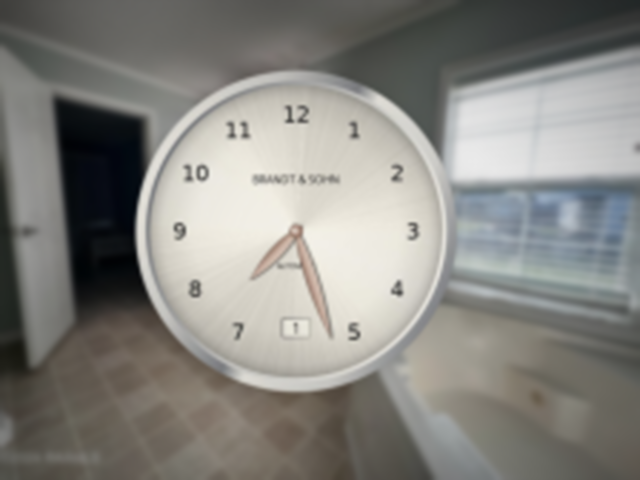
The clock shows **7:27**
